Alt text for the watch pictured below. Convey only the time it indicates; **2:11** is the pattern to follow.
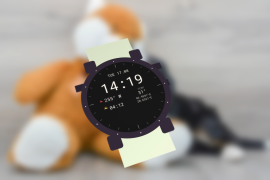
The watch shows **14:19**
